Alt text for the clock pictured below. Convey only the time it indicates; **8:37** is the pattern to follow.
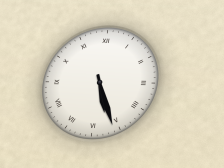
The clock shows **5:26**
